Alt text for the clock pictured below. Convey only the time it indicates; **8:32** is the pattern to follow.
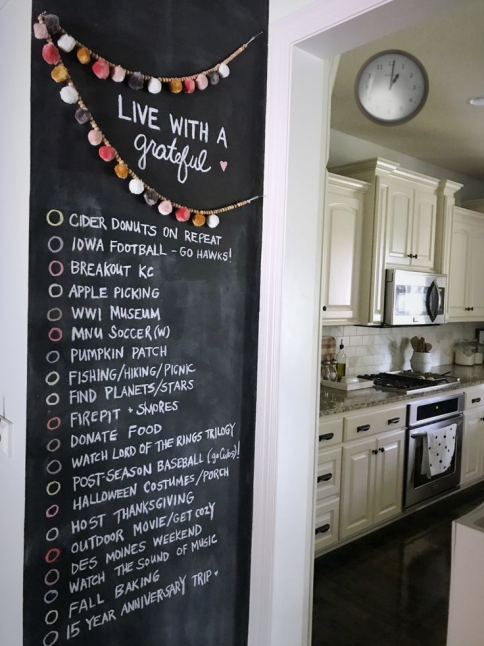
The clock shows **1:01**
